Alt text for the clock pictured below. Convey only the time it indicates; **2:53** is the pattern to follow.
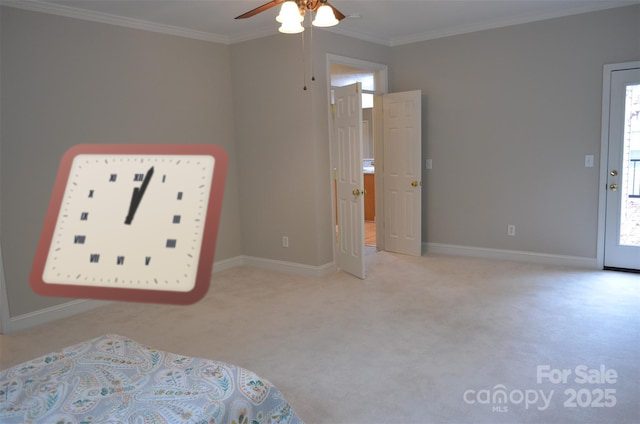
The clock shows **12:02**
